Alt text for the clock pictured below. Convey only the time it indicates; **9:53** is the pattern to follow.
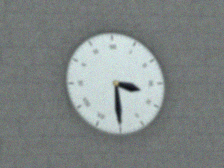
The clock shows **3:30**
